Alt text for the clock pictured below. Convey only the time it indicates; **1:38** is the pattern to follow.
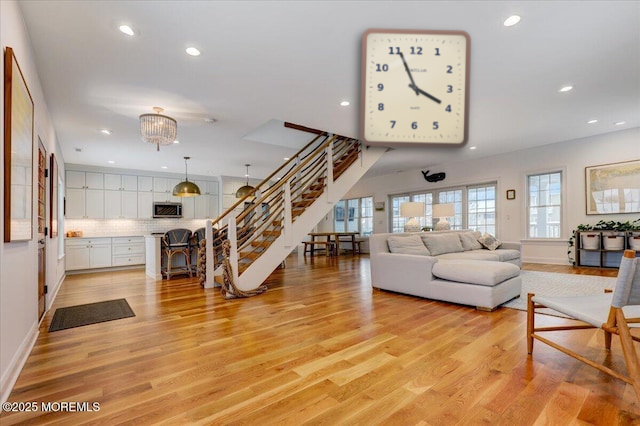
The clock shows **3:56**
